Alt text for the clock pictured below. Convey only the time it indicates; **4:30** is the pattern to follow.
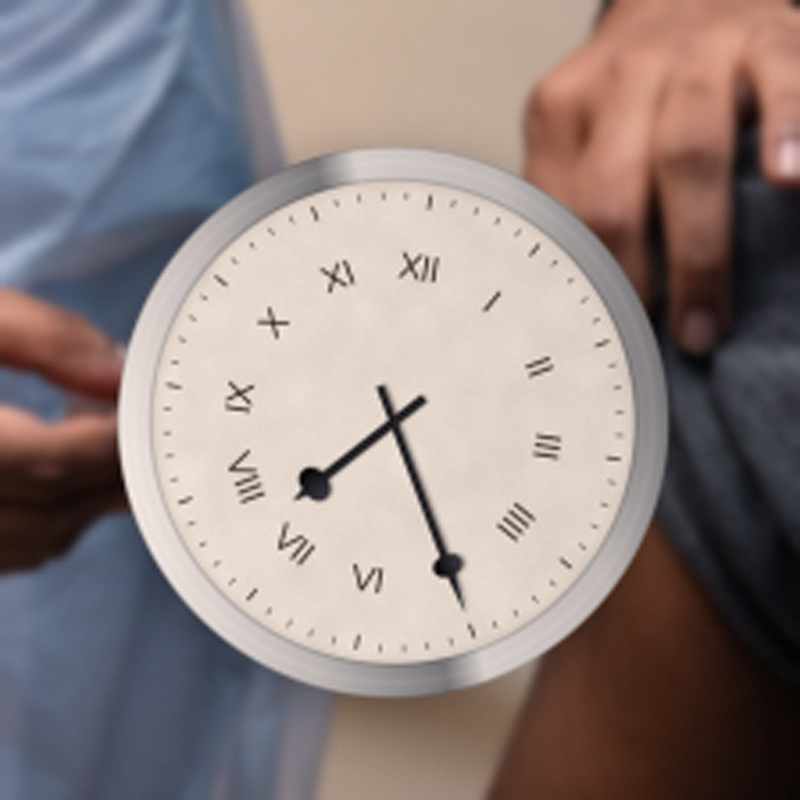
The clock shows **7:25**
